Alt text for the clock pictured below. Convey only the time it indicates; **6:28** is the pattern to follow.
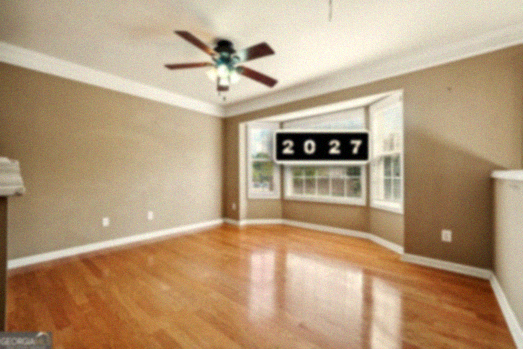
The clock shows **20:27**
